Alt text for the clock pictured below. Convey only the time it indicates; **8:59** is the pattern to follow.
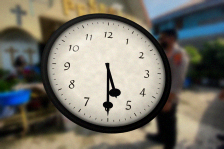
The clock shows **5:30**
